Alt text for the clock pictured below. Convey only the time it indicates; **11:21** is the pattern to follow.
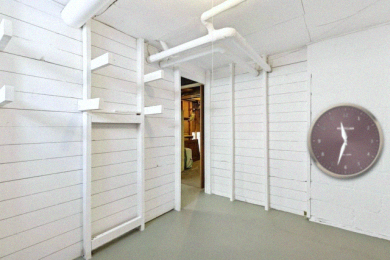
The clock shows **11:33**
